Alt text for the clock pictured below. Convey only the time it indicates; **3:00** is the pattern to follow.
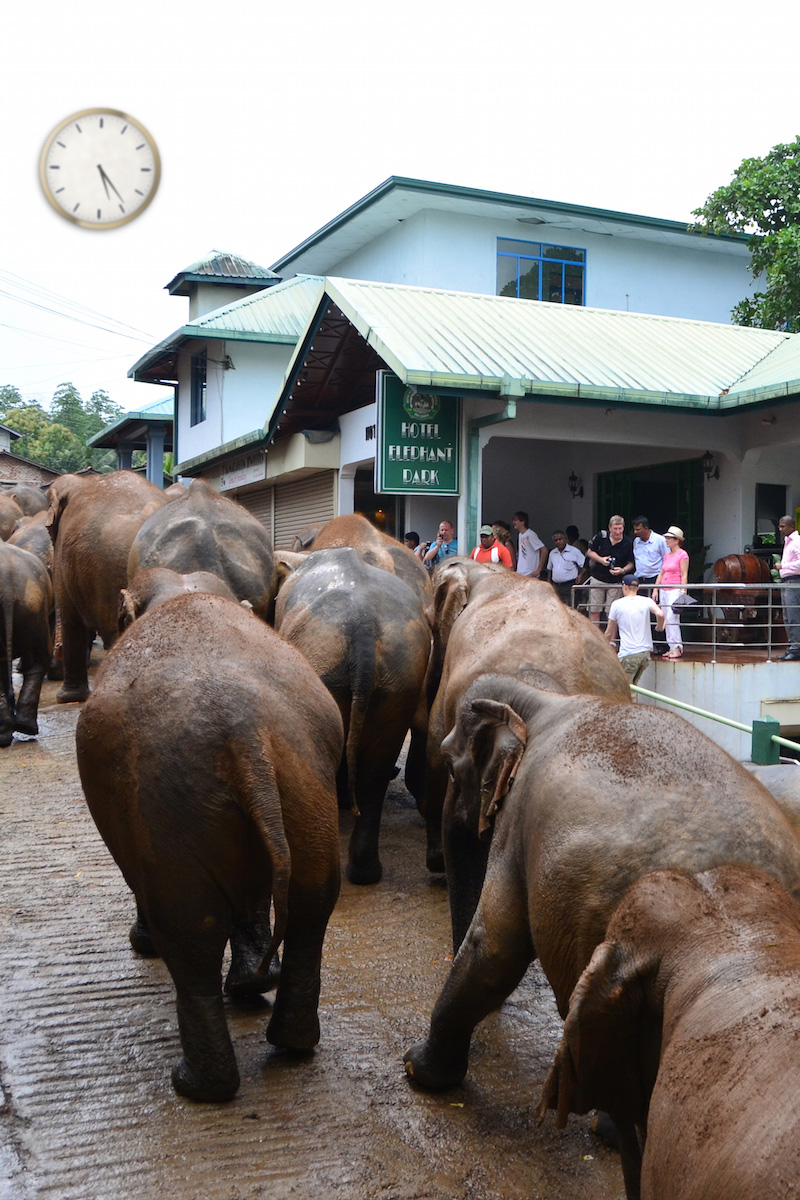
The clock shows **5:24**
